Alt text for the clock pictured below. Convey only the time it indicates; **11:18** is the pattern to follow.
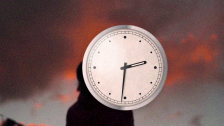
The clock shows **2:31**
